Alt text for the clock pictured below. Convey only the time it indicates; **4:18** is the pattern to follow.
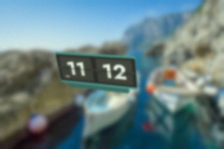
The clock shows **11:12**
